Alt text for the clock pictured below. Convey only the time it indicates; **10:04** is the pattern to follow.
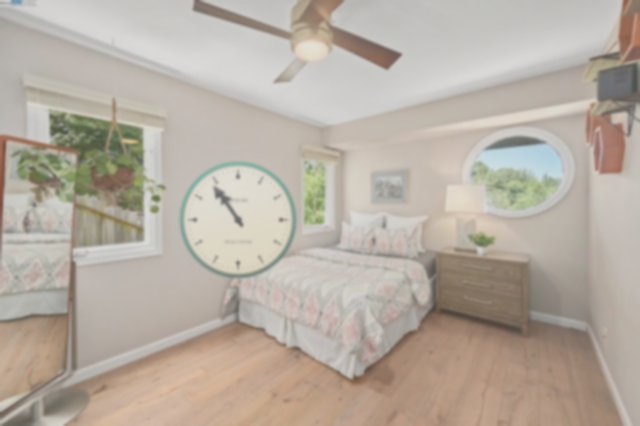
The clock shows **10:54**
